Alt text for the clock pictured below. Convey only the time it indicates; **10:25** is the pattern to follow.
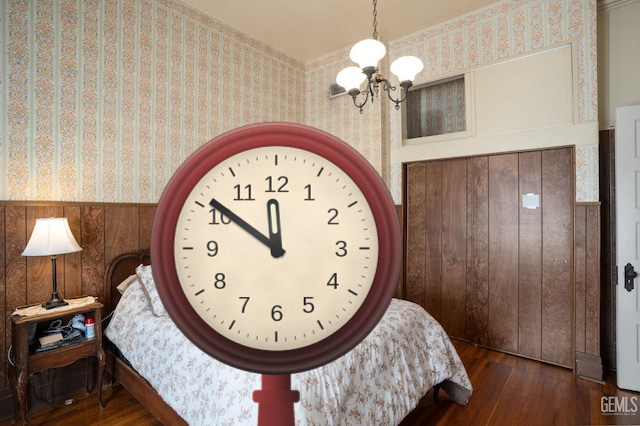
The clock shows **11:51**
